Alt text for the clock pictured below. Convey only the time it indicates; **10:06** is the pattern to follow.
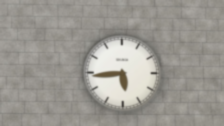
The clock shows **5:44**
